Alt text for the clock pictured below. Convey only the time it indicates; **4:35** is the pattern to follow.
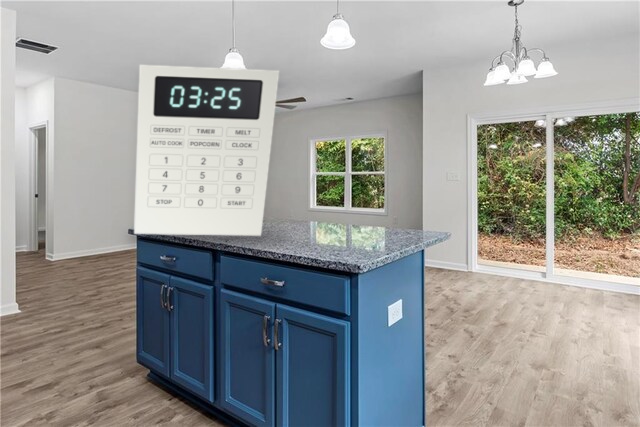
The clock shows **3:25**
